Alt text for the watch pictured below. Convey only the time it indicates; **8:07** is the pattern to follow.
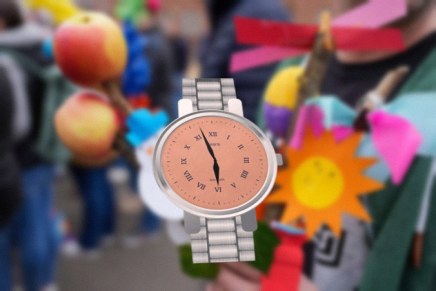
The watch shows **5:57**
